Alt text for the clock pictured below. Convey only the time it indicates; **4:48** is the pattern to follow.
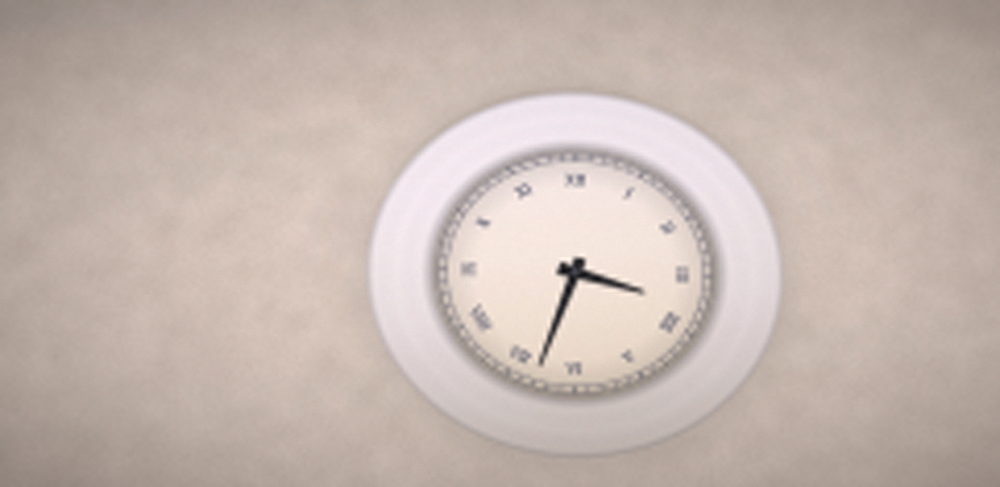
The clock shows **3:33**
